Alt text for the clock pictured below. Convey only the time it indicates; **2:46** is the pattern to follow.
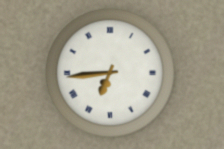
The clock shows **6:44**
